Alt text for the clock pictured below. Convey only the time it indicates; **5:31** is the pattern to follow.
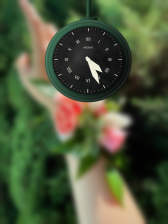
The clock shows **4:26**
